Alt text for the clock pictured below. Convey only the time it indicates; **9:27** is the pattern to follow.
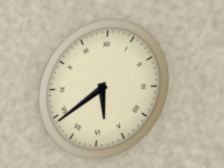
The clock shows **5:39**
